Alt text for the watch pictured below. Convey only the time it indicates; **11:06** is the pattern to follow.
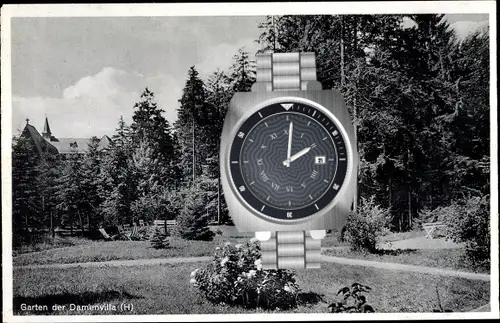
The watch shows **2:01**
